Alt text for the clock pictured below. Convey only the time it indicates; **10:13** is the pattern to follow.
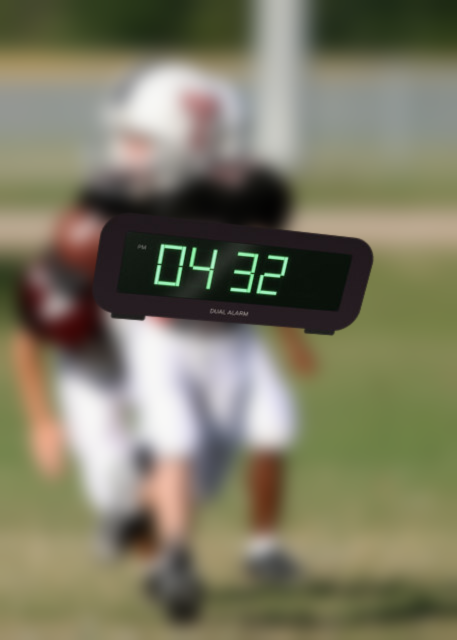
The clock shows **4:32**
